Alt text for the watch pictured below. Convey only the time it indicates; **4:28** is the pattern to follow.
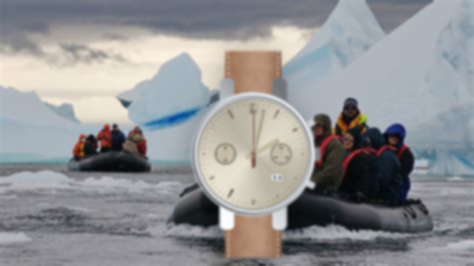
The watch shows **2:02**
